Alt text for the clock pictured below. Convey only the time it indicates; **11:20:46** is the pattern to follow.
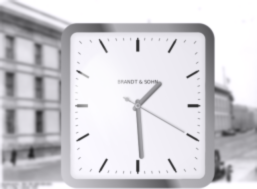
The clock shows **1:29:20**
